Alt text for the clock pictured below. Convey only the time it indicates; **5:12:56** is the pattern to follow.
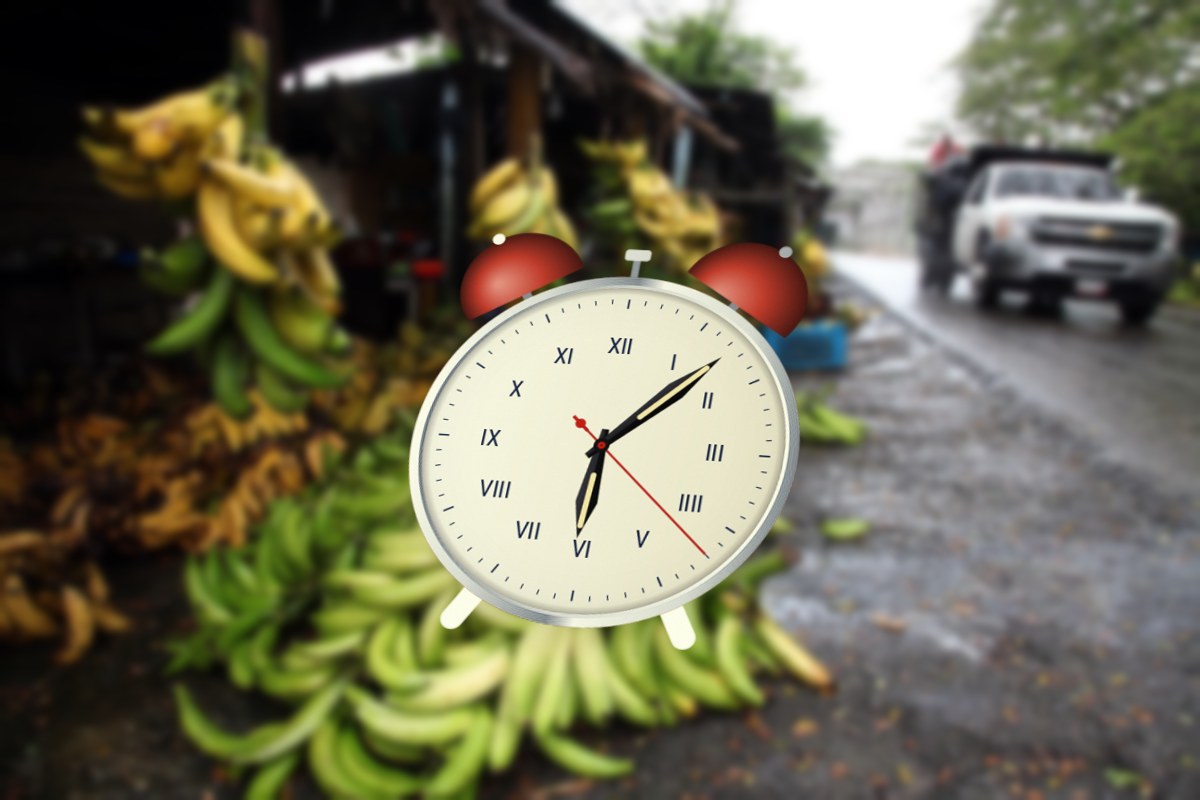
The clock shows **6:07:22**
